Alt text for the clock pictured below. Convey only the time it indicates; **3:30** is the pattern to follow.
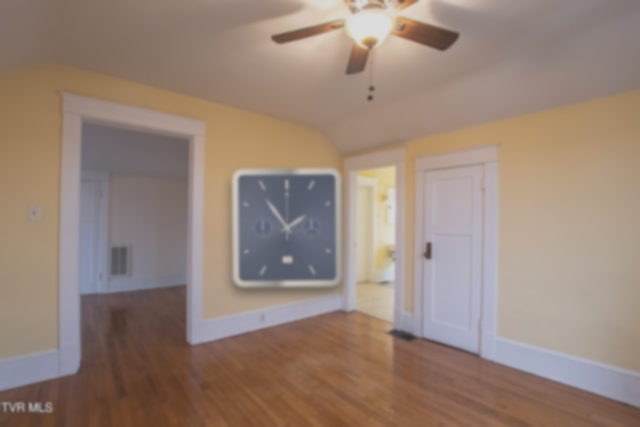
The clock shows **1:54**
